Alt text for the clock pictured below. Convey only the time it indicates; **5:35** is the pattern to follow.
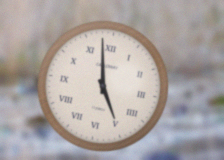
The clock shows **4:58**
